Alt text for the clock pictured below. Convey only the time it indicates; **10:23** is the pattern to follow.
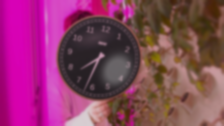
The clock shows **7:32**
